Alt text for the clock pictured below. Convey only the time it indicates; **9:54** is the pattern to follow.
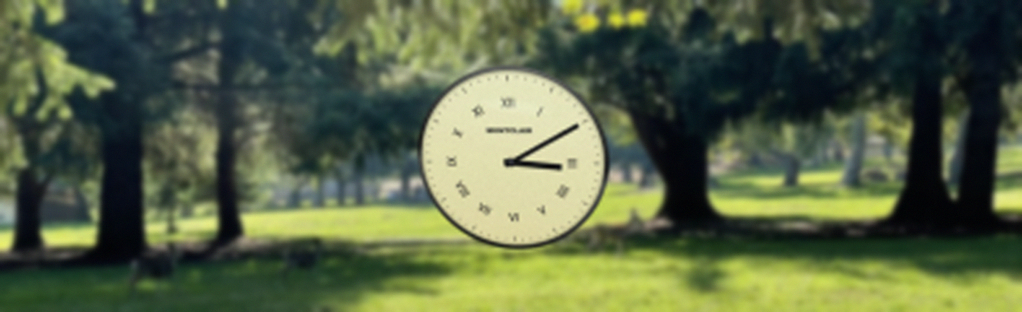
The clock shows **3:10**
